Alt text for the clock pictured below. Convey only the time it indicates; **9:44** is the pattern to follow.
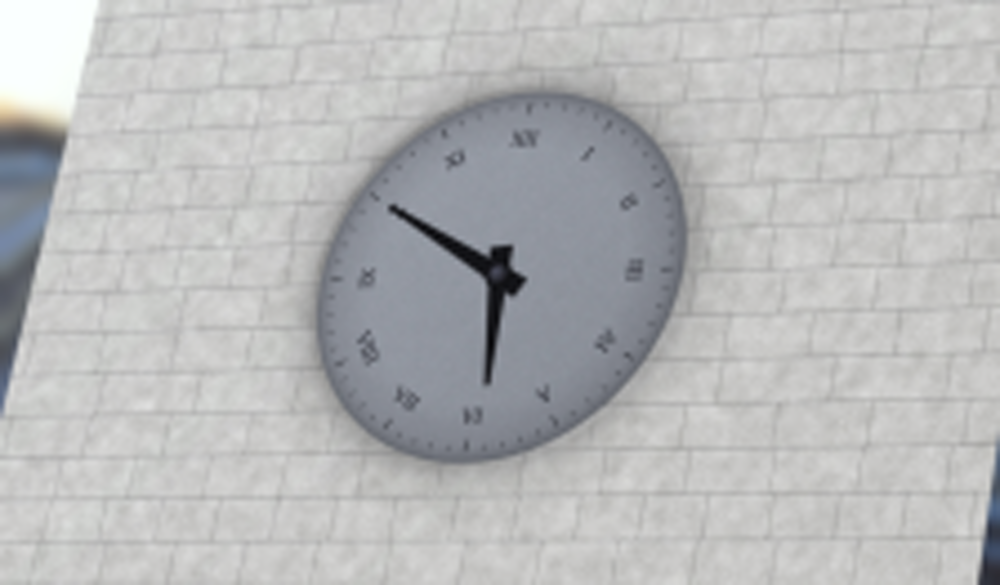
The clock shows **5:50**
